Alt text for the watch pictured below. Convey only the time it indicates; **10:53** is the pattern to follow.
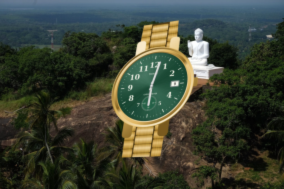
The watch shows **6:02**
